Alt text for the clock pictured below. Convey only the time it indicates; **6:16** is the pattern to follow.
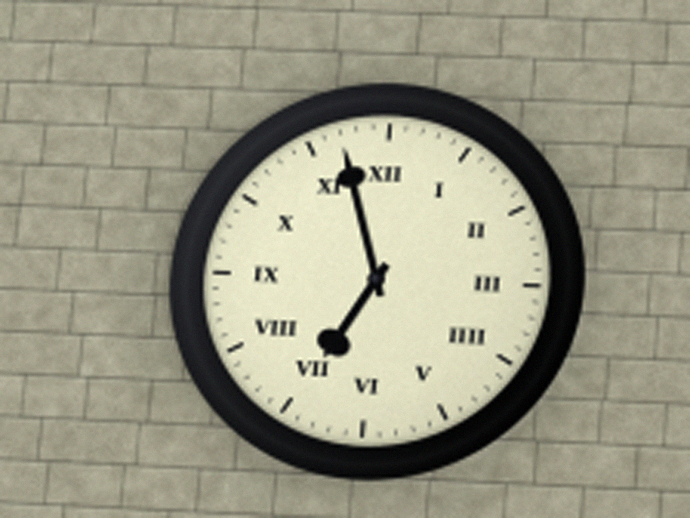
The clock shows **6:57**
